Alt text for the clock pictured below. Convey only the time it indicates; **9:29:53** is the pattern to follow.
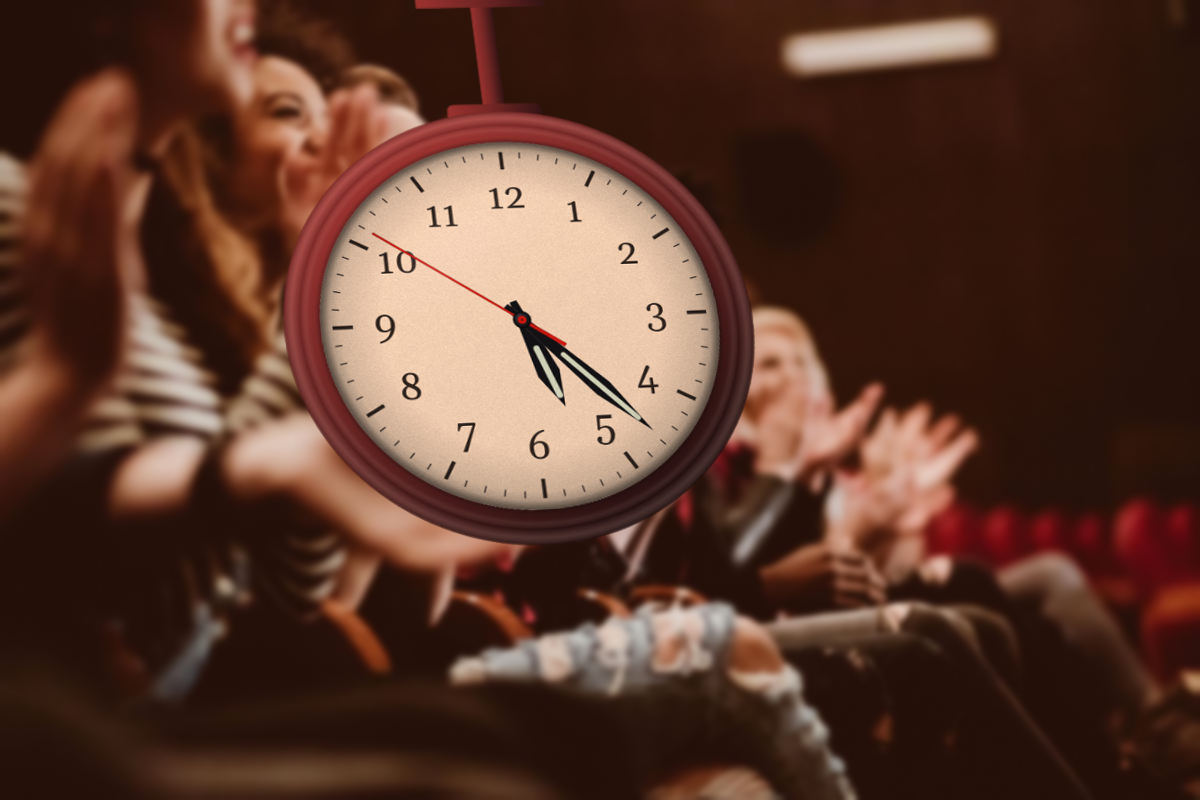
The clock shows **5:22:51**
